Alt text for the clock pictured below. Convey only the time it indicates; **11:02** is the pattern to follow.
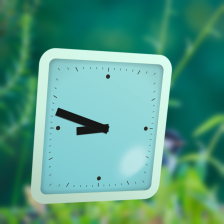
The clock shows **8:48**
